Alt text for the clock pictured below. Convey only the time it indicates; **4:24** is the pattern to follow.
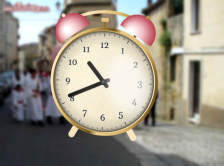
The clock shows **10:41**
